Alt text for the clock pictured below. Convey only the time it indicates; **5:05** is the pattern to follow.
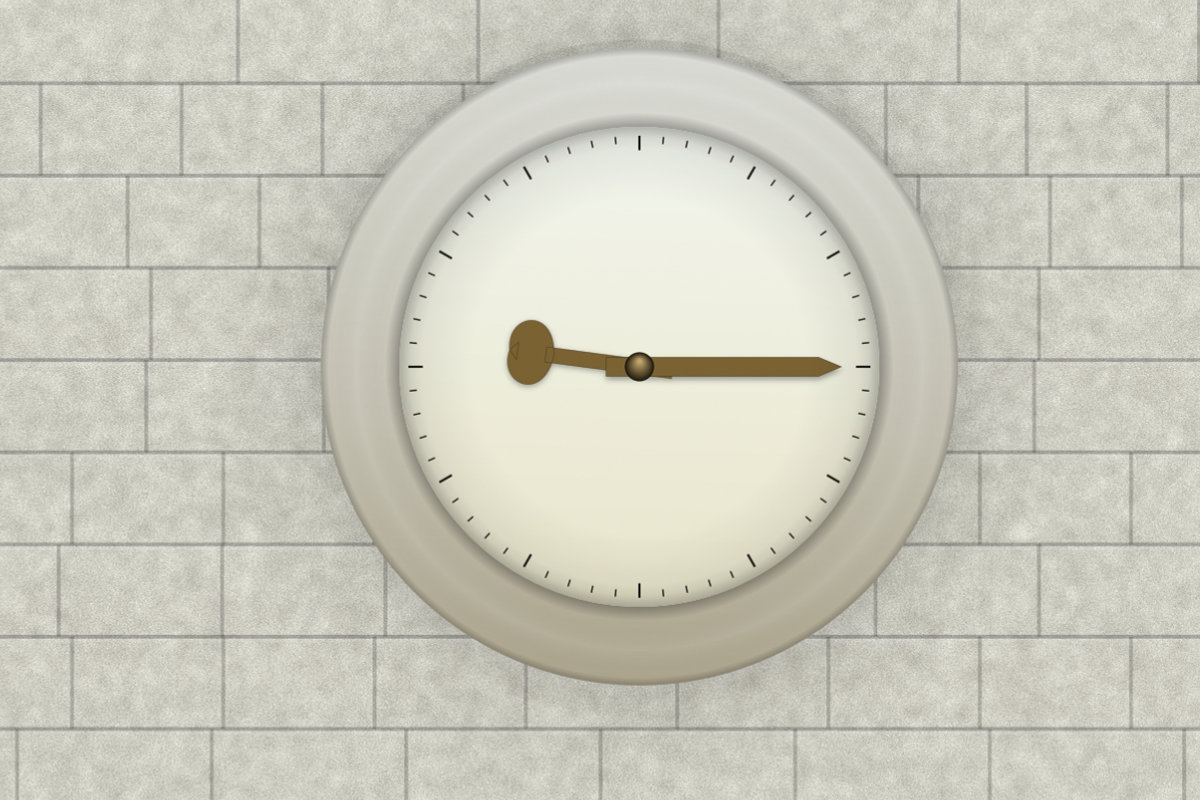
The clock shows **9:15**
